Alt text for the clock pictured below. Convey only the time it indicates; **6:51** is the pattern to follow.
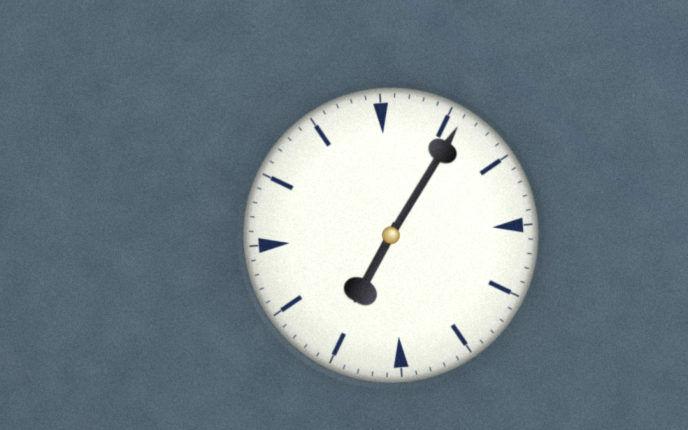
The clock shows **7:06**
